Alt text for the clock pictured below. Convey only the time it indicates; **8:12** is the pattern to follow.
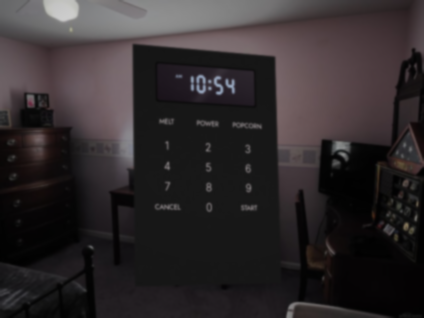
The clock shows **10:54**
